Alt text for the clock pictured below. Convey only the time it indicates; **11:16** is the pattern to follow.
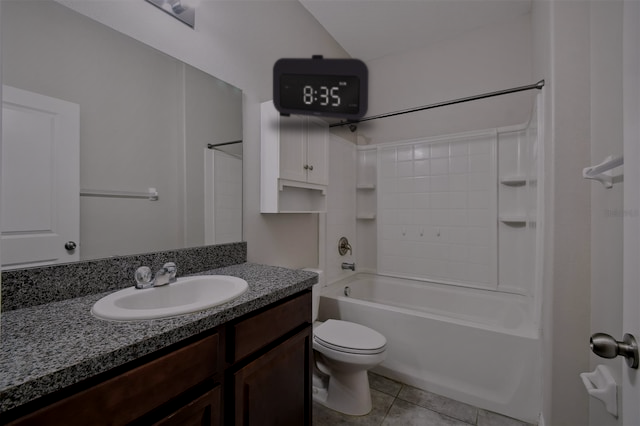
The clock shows **8:35**
